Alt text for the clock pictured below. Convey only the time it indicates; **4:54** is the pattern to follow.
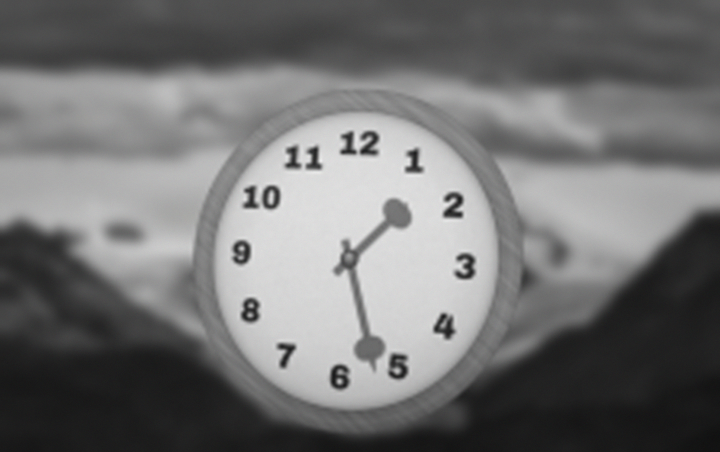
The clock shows **1:27**
